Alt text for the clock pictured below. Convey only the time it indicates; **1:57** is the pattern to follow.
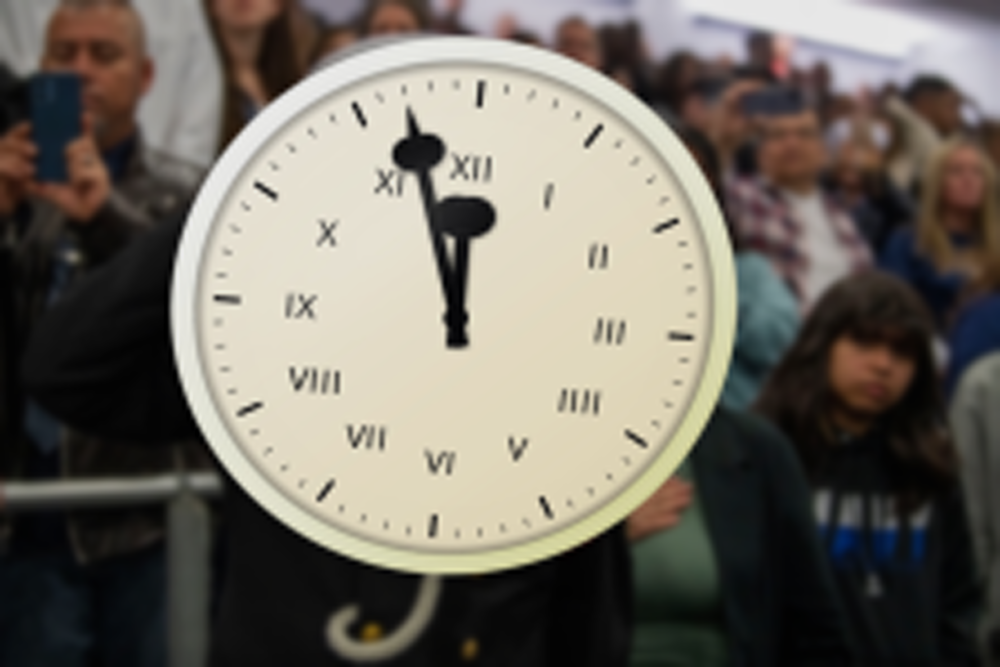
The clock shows **11:57**
